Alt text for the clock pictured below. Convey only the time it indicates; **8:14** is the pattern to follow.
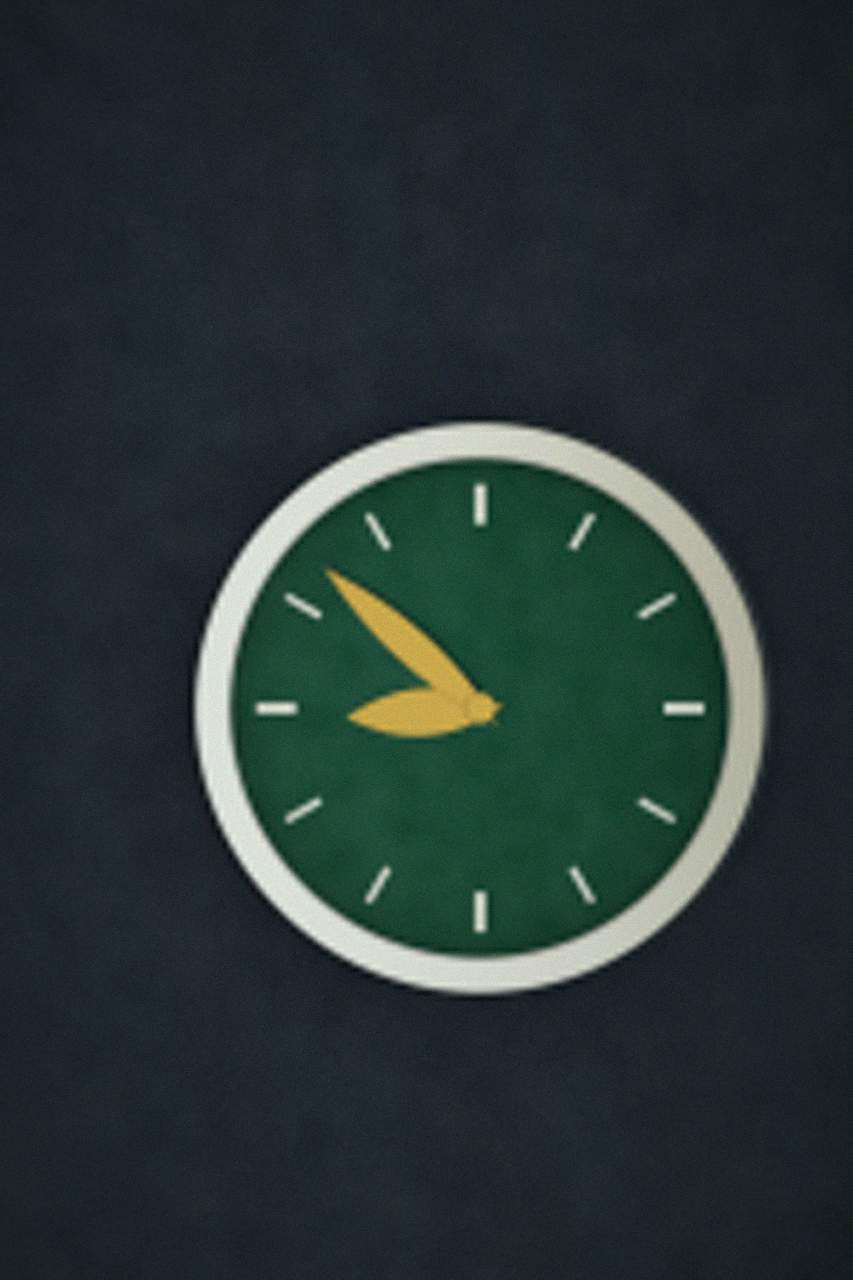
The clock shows **8:52**
